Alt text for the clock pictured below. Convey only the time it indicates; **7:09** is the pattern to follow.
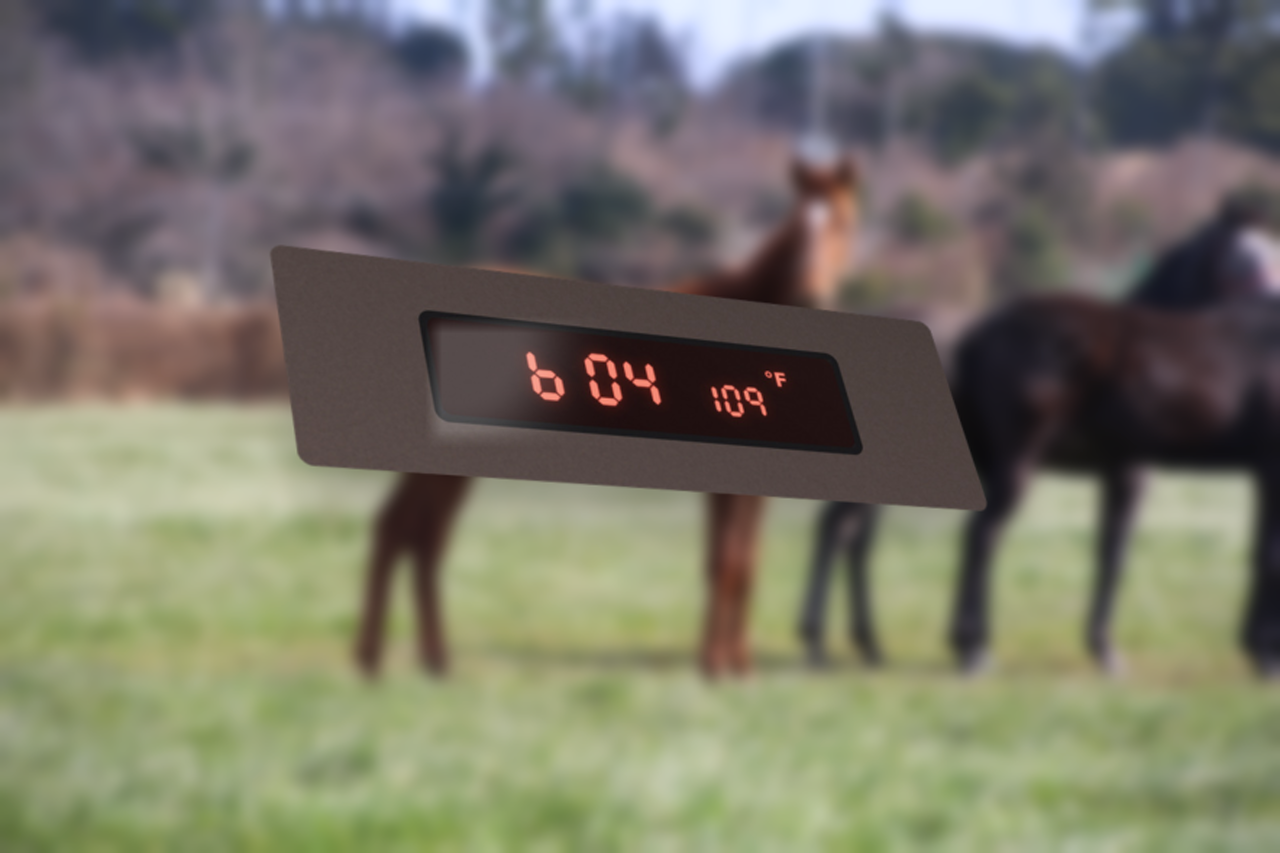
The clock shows **6:04**
